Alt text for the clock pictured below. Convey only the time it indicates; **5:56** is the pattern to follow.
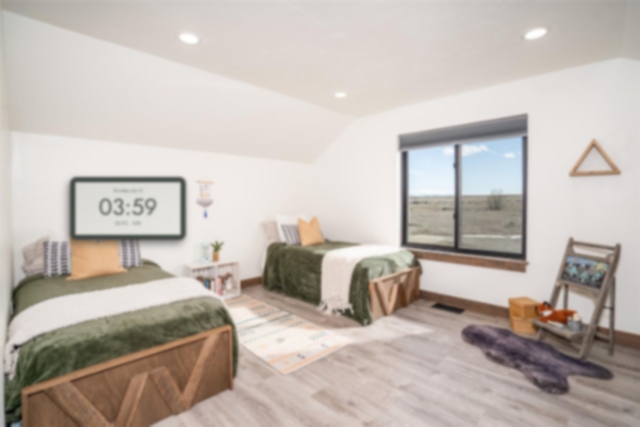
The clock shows **3:59**
